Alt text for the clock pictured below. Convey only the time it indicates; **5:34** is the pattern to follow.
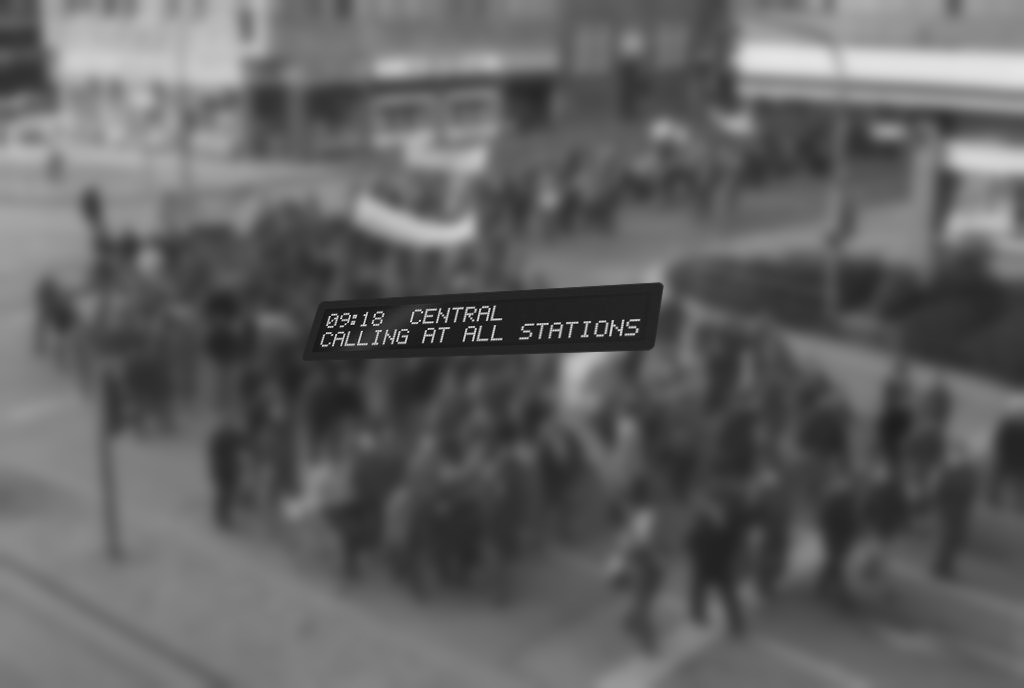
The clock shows **9:18**
